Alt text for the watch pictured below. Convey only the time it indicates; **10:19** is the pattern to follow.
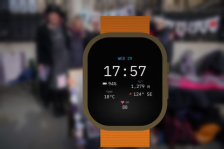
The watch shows **17:57**
